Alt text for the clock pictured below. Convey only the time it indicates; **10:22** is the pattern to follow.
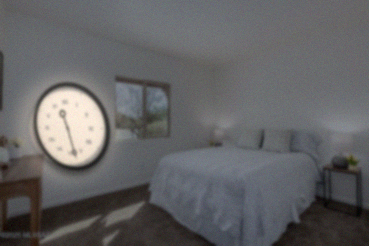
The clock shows **11:28**
